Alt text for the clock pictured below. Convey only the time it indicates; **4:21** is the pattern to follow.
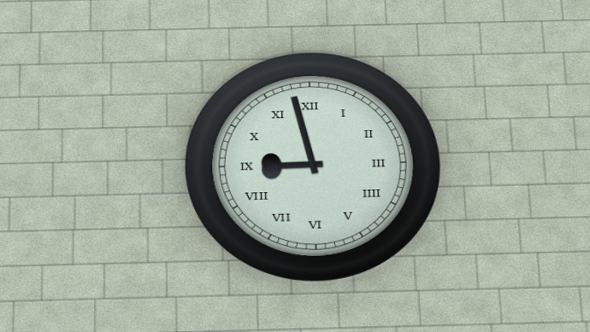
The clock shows **8:58**
